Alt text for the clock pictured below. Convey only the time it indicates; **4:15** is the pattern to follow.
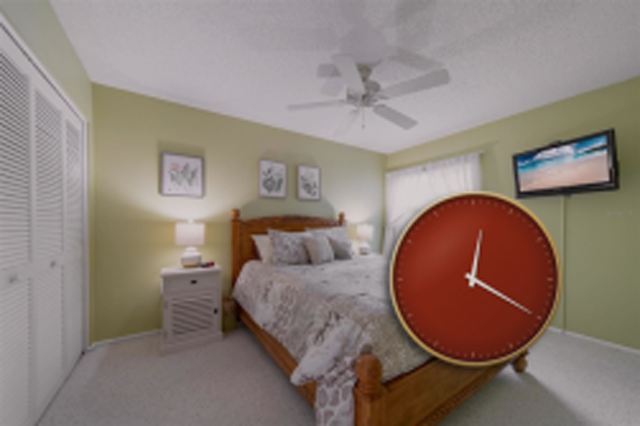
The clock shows **12:20**
